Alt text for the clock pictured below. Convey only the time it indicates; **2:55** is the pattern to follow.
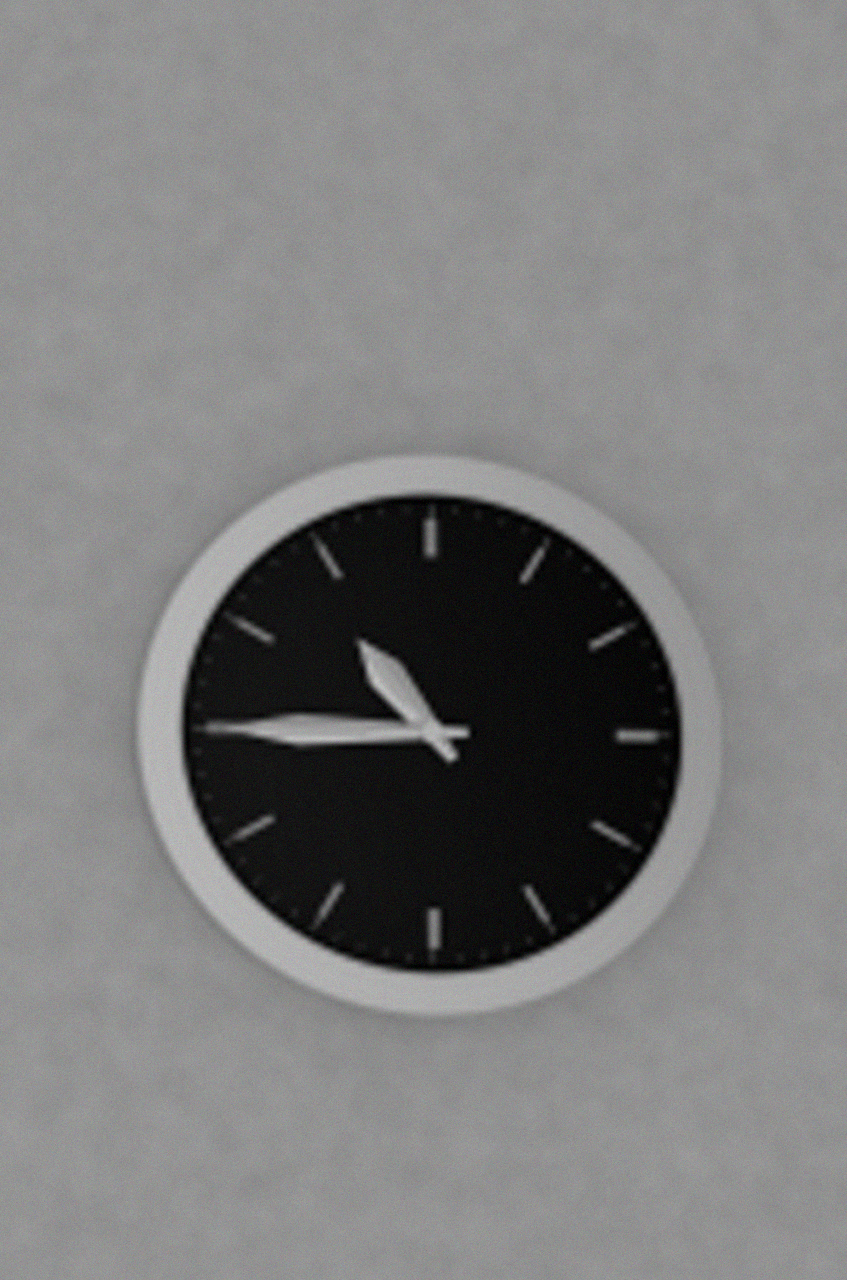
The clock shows **10:45**
